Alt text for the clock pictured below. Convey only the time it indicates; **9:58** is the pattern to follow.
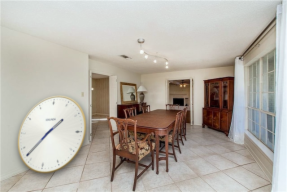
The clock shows **1:37**
